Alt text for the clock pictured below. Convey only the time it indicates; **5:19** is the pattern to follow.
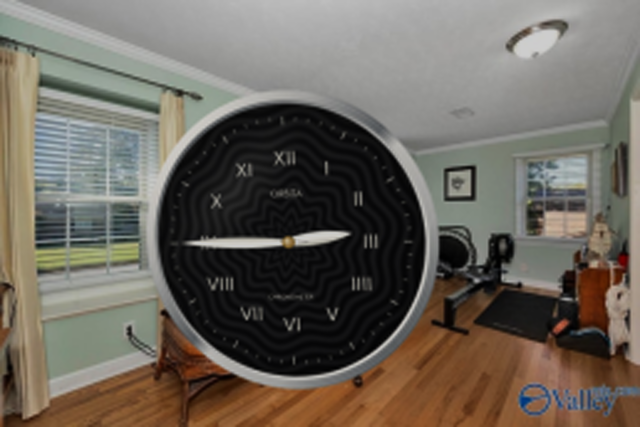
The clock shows **2:45**
